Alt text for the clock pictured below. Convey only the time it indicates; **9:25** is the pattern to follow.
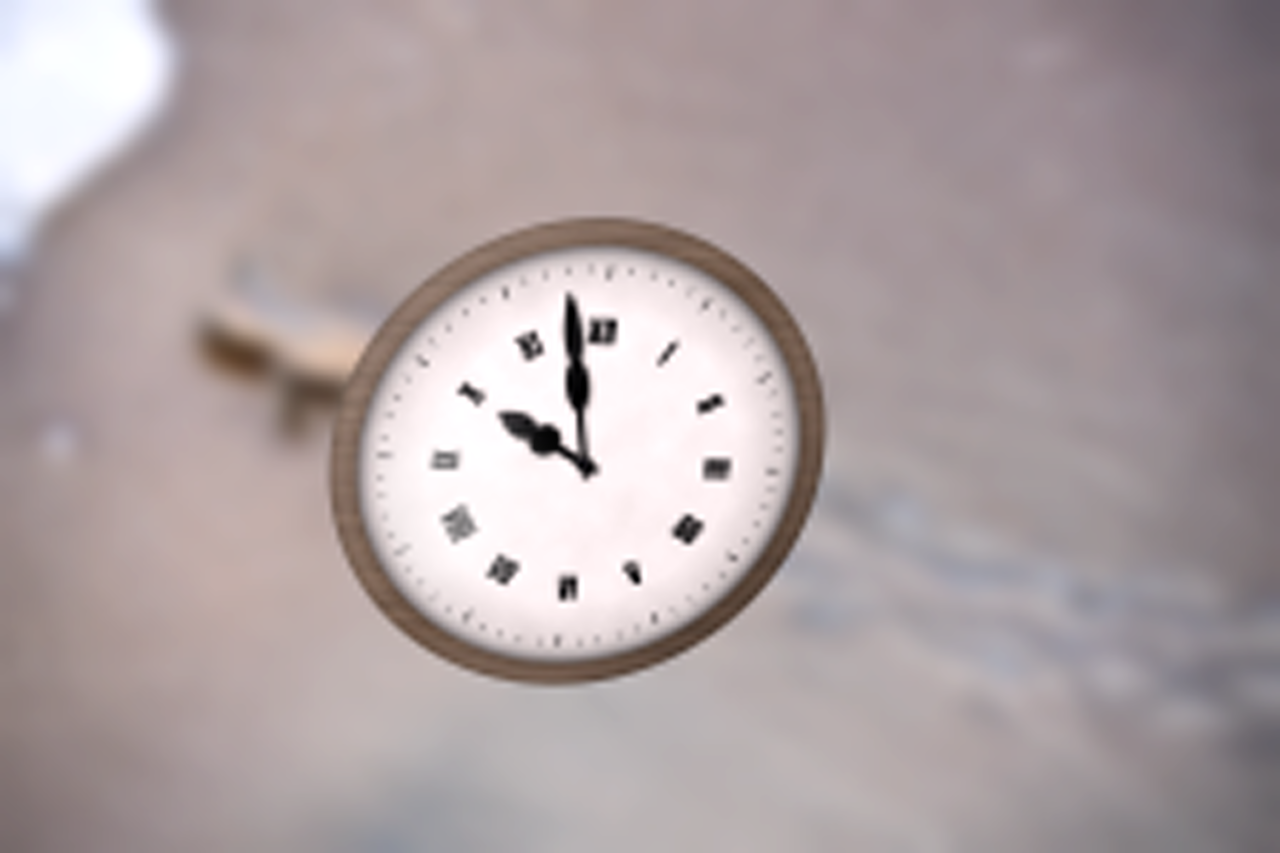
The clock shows **9:58**
